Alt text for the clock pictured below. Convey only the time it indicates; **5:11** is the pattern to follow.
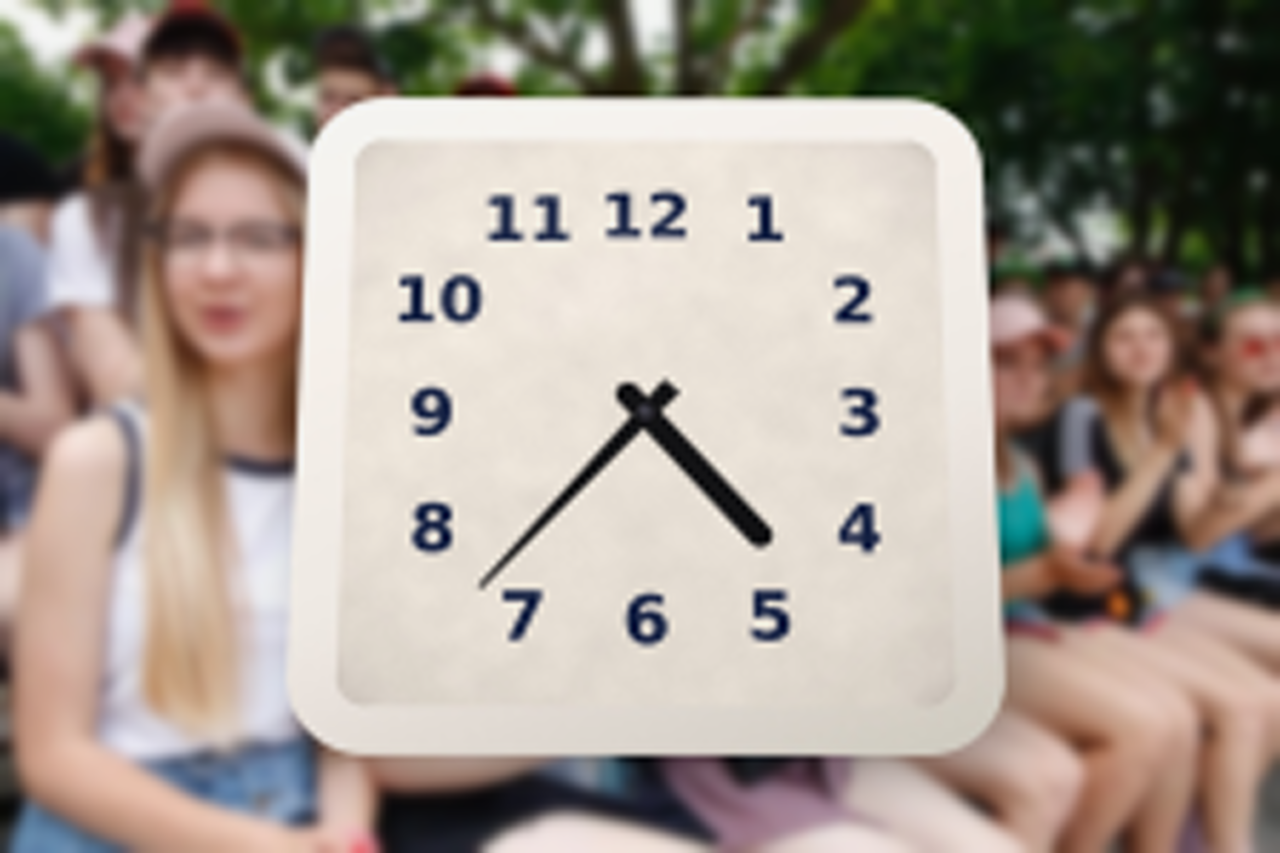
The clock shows **4:37**
